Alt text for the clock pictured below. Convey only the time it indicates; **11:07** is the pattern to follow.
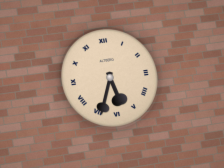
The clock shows **5:34**
